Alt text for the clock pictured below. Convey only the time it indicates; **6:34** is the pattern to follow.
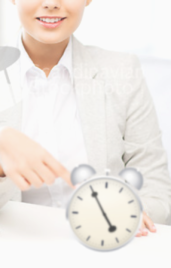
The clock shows **4:55**
